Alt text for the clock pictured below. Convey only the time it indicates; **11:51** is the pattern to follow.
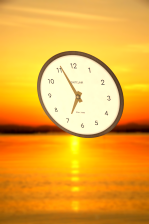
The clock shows **6:56**
